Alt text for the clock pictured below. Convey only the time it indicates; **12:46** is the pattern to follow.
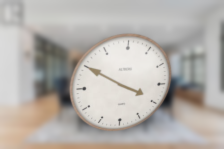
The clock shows **3:50**
